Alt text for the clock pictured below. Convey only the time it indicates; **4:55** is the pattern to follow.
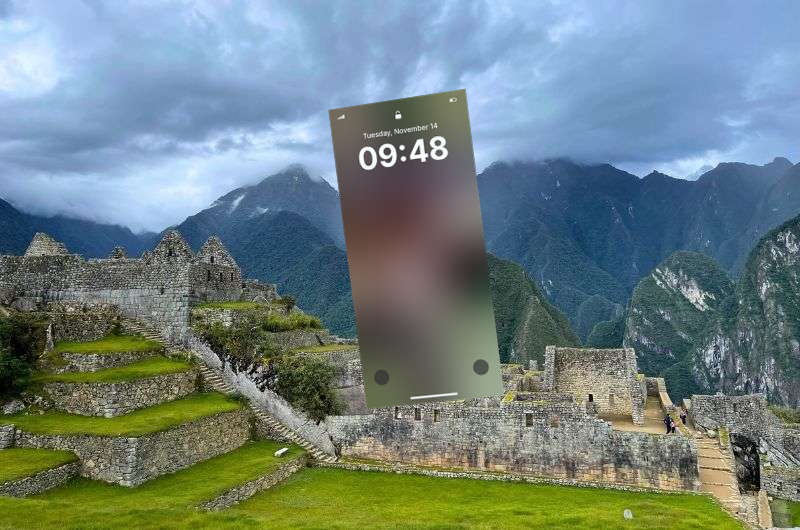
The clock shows **9:48**
